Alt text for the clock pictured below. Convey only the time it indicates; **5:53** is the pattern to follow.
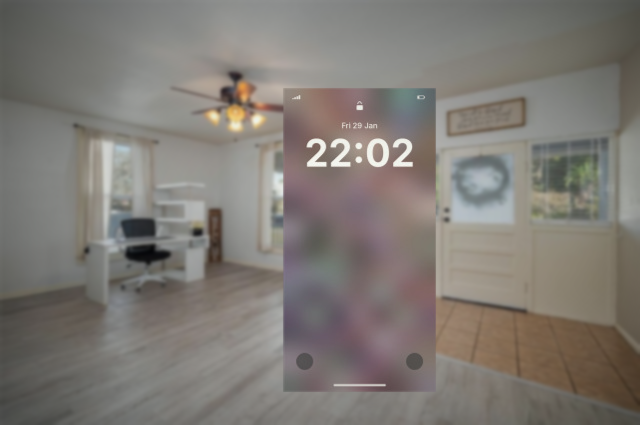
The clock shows **22:02**
